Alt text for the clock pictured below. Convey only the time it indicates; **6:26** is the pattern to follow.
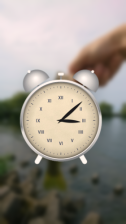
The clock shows **3:08**
